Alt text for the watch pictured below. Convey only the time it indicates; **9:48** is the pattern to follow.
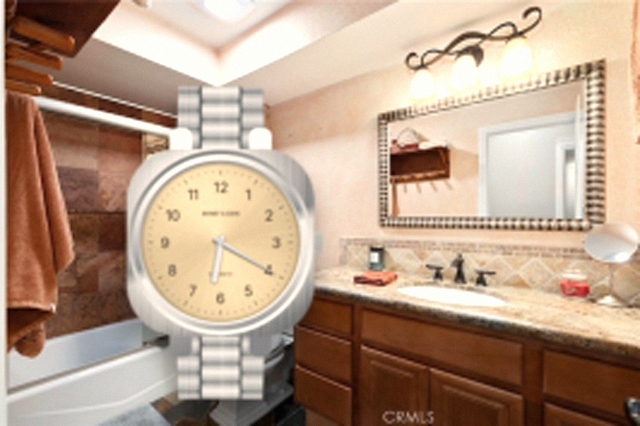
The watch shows **6:20**
